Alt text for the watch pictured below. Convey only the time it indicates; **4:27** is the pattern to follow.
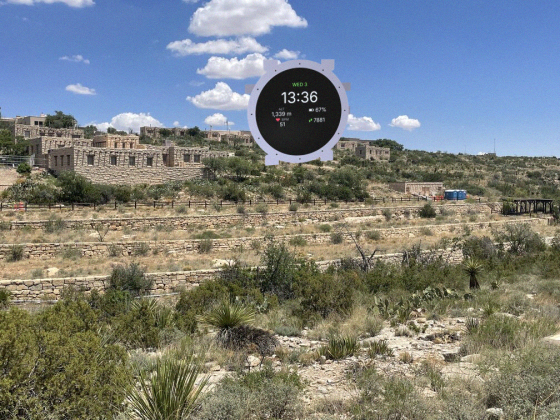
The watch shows **13:36**
